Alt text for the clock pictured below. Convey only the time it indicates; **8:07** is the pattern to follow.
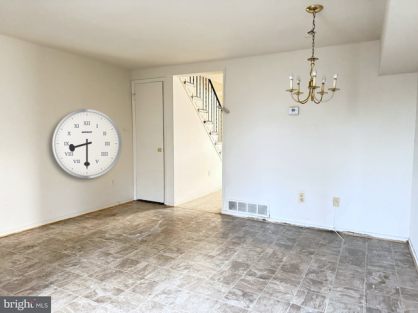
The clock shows **8:30**
